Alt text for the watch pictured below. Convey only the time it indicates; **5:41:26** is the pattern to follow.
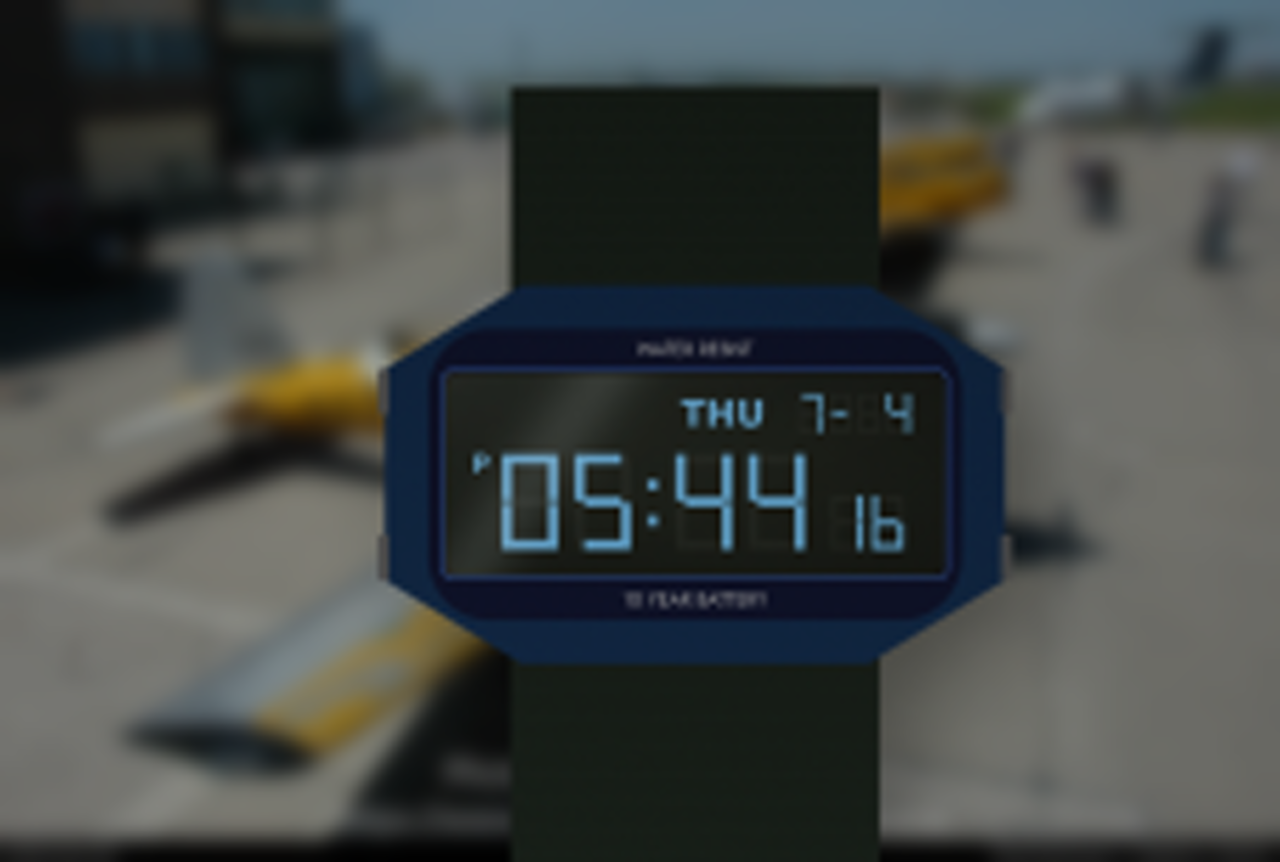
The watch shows **5:44:16**
